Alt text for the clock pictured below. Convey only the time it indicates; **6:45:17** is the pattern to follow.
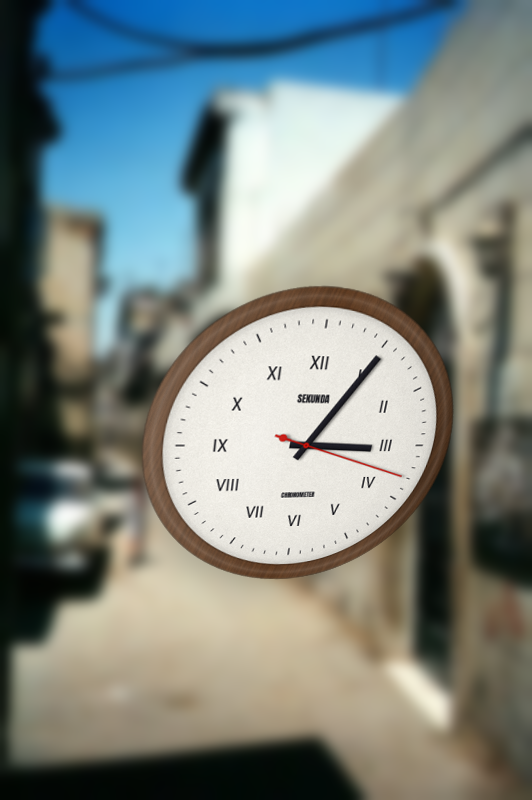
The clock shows **3:05:18**
